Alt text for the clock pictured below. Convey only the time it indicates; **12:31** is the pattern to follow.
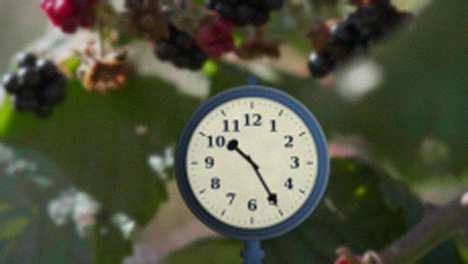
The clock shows **10:25**
